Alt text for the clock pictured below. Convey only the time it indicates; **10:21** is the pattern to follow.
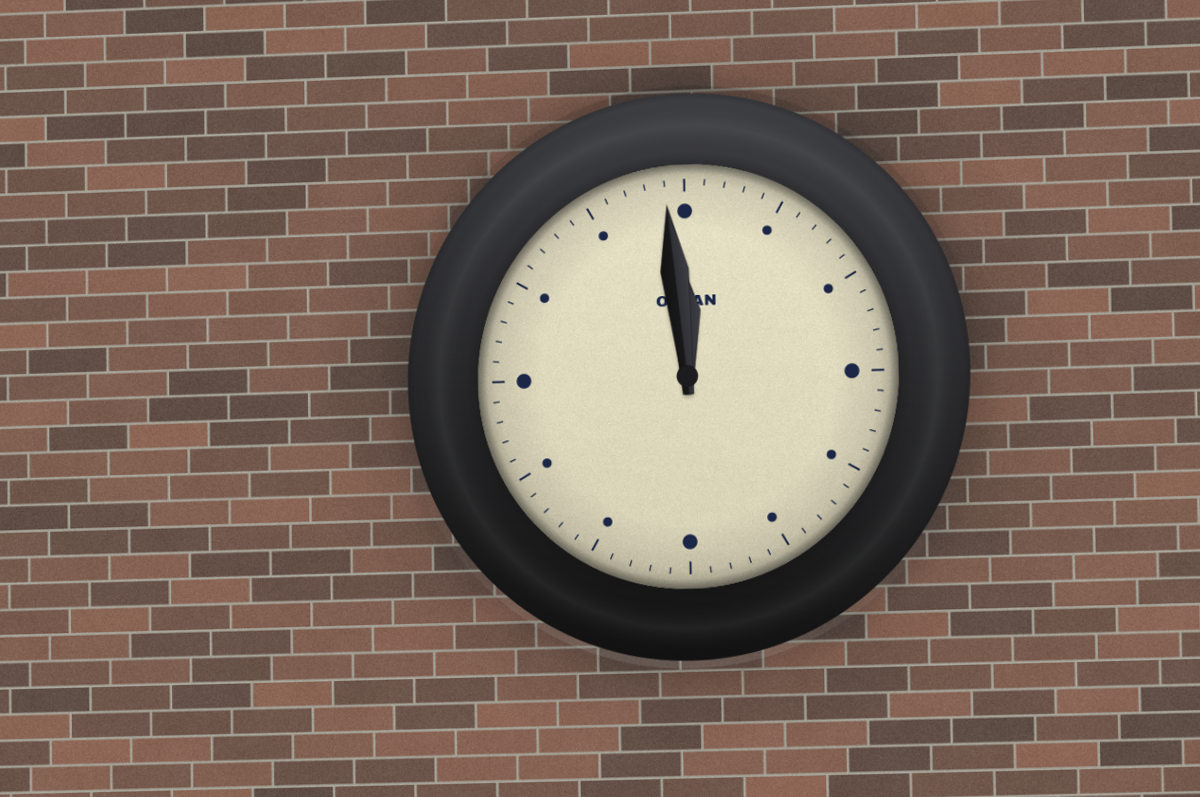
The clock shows **11:59**
